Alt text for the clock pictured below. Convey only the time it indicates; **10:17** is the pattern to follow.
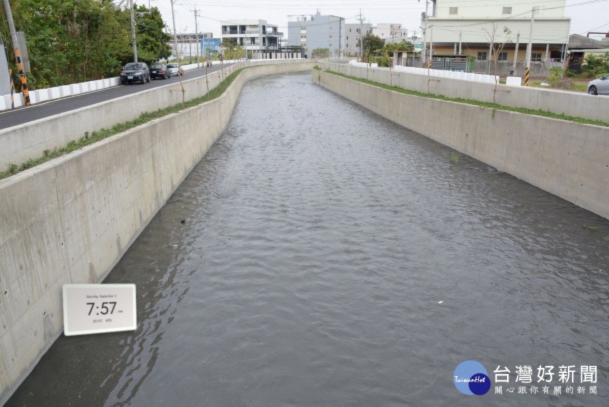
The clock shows **7:57**
